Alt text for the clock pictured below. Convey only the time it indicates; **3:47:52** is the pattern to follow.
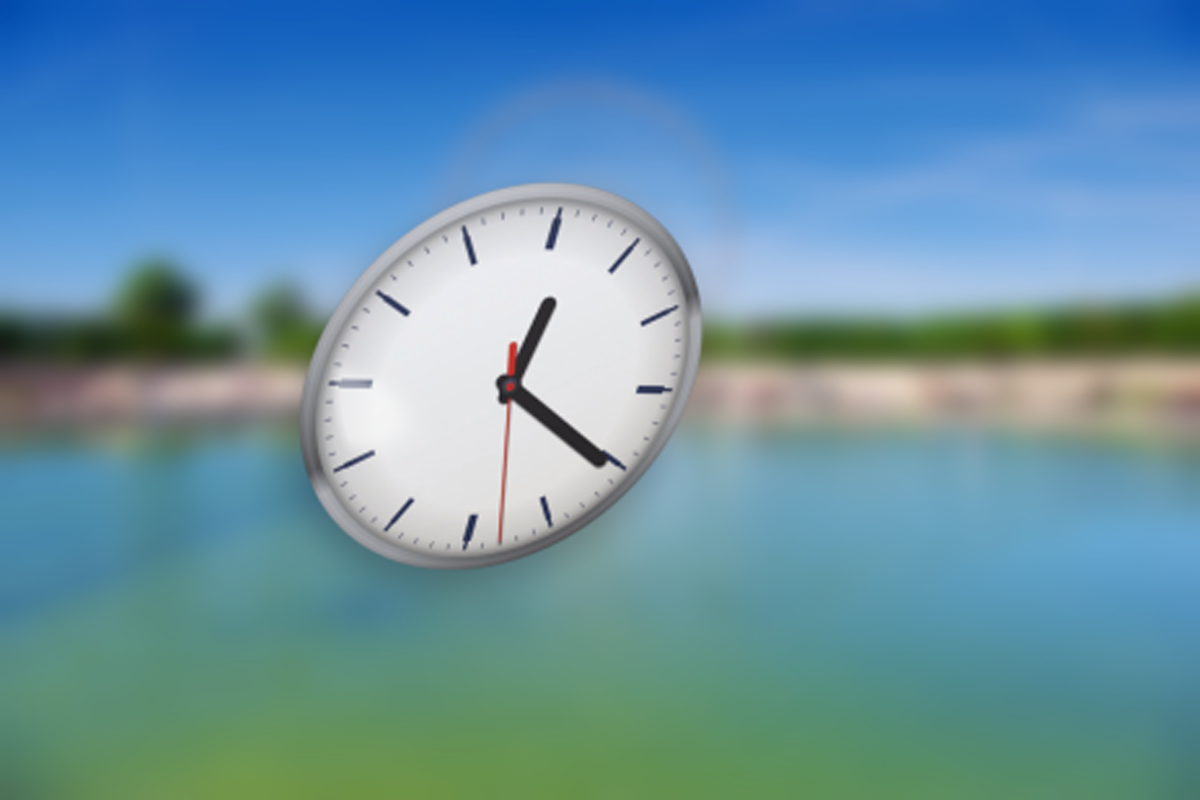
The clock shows **12:20:28**
